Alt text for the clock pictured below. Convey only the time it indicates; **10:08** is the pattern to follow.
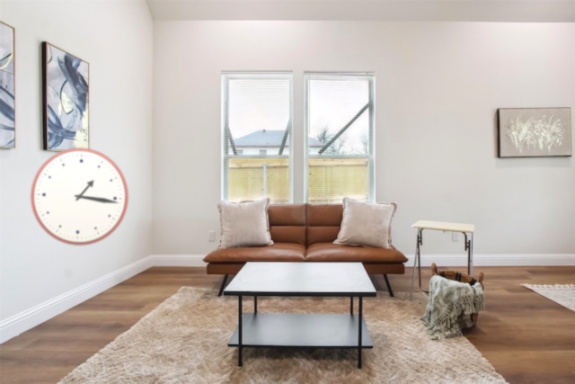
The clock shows **1:16**
